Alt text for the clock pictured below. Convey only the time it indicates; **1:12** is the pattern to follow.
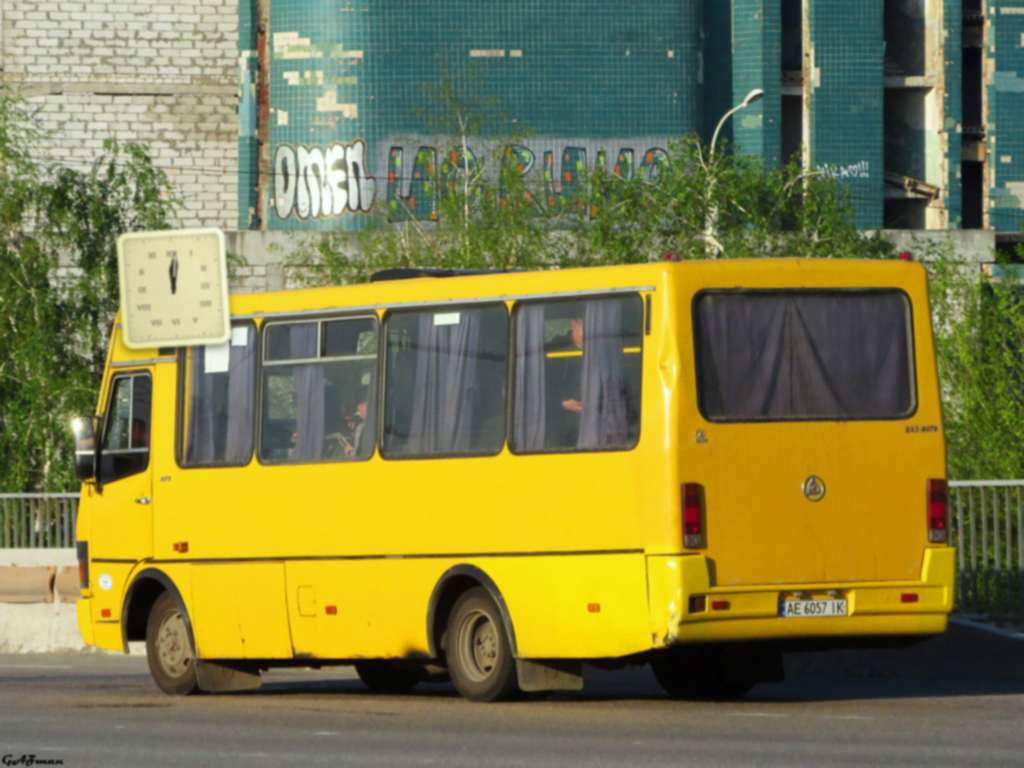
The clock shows **12:01**
